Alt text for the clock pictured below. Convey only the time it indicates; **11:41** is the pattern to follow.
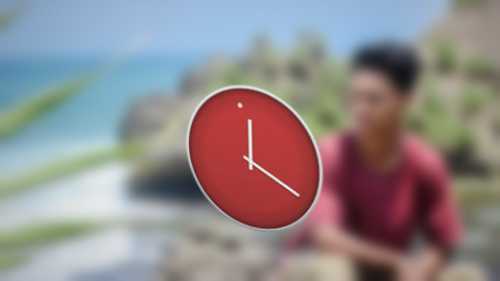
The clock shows **12:21**
